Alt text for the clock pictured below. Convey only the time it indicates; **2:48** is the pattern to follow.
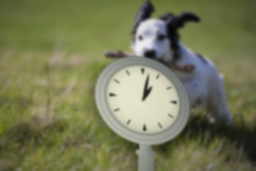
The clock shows **1:02**
